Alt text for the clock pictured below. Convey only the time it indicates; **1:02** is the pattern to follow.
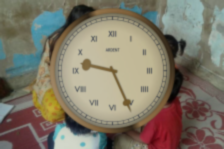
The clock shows **9:26**
